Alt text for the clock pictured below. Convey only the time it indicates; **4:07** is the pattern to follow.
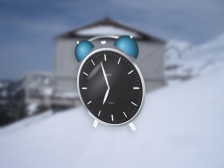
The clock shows **6:58**
